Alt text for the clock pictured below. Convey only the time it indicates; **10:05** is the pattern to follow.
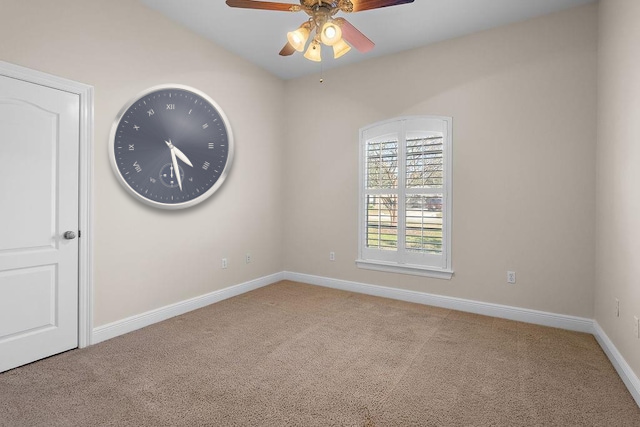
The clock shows **4:28**
